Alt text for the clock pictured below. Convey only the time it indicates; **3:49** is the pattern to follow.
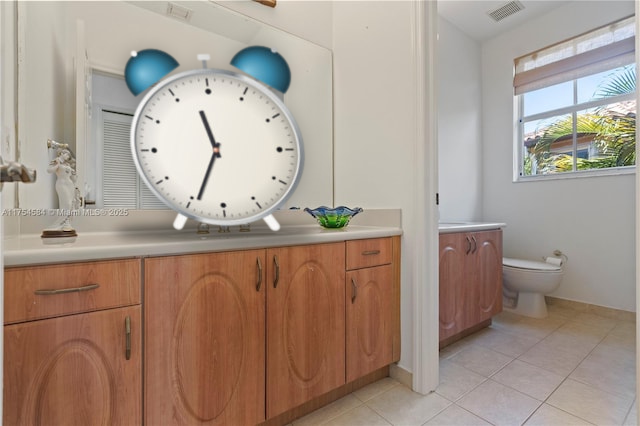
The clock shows **11:34**
